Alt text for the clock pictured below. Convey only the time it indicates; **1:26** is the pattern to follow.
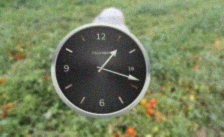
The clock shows **1:18**
